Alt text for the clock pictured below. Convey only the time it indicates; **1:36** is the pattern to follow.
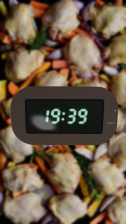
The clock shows **19:39**
